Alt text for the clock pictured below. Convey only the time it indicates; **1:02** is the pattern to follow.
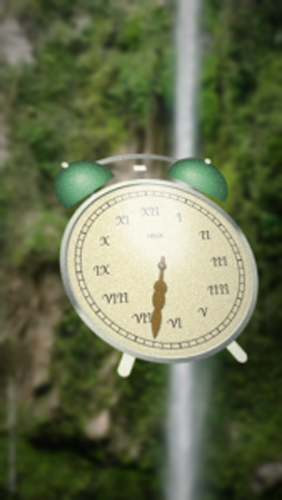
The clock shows **6:33**
